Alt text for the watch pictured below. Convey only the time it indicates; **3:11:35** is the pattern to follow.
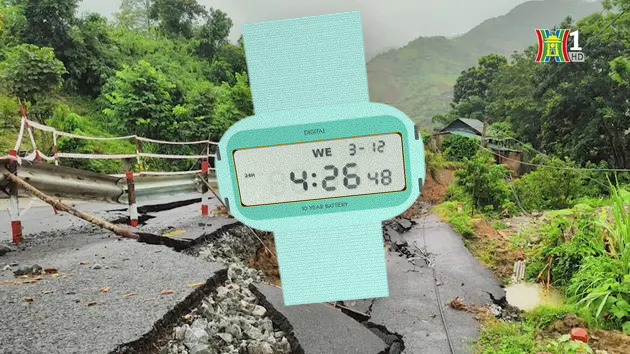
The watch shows **4:26:48**
